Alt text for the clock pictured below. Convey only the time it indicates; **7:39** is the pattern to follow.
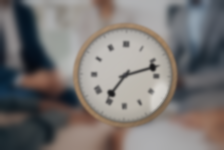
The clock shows **7:12**
